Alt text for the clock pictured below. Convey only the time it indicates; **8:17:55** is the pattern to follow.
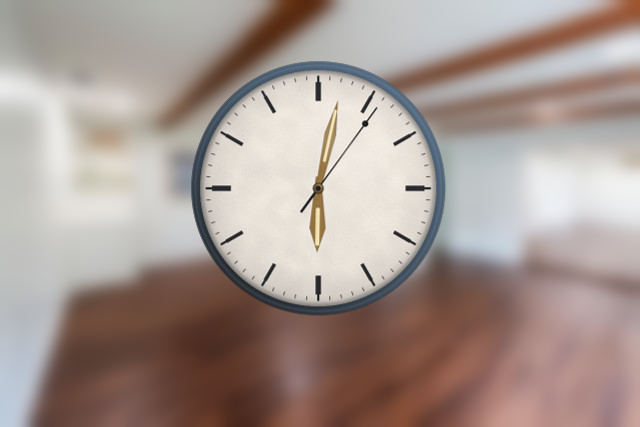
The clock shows **6:02:06**
